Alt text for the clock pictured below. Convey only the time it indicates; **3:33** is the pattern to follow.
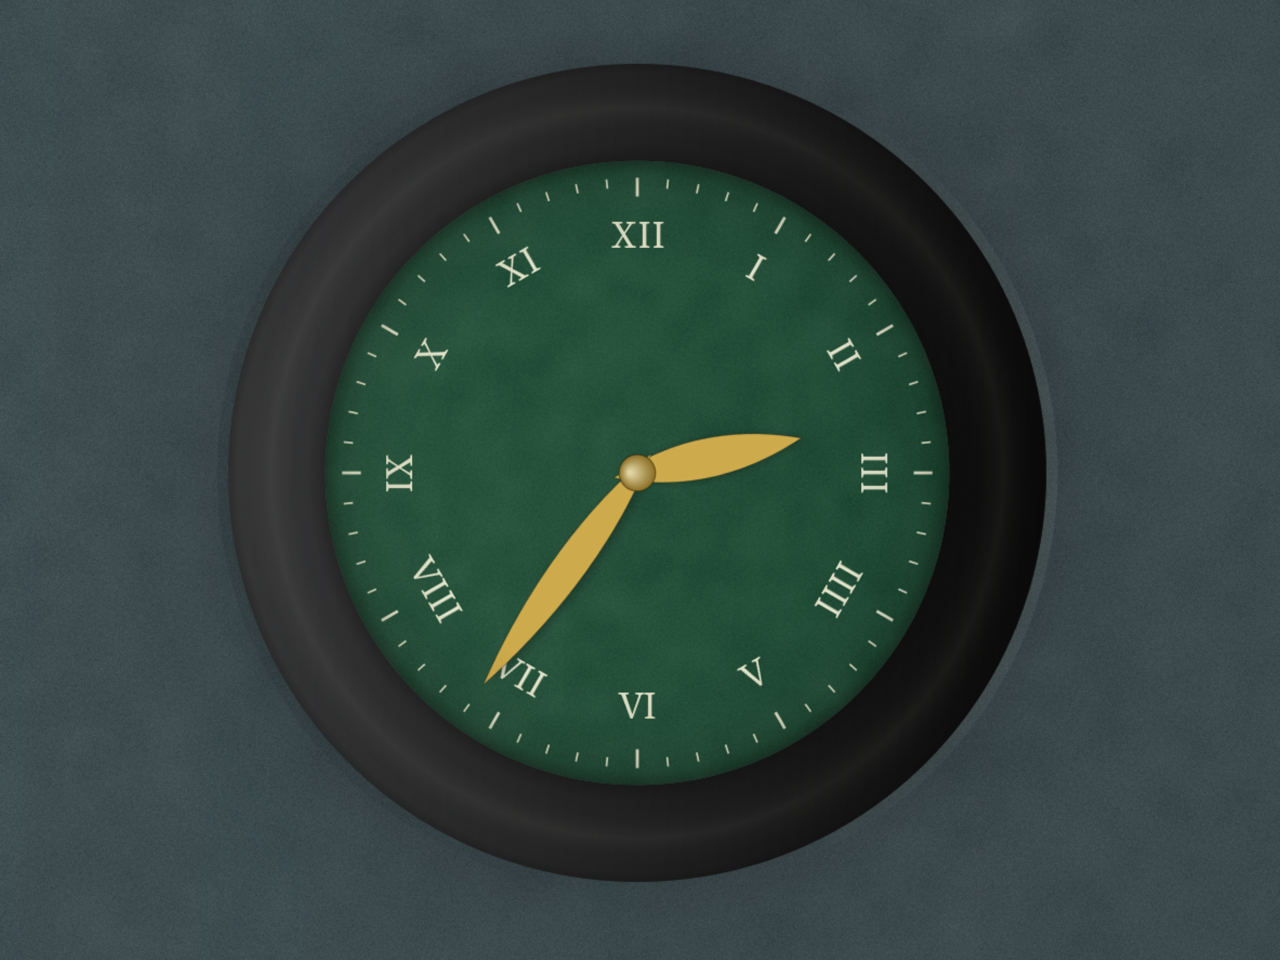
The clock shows **2:36**
